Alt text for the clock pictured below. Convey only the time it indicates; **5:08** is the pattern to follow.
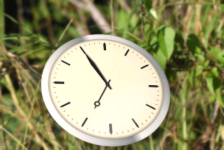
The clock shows **6:55**
